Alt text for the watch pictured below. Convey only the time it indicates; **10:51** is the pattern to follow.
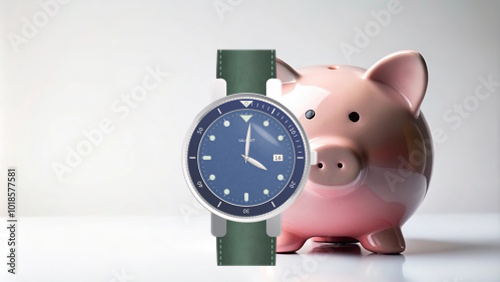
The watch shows **4:01**
